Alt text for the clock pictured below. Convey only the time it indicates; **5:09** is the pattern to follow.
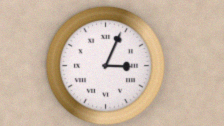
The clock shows **3:04**
